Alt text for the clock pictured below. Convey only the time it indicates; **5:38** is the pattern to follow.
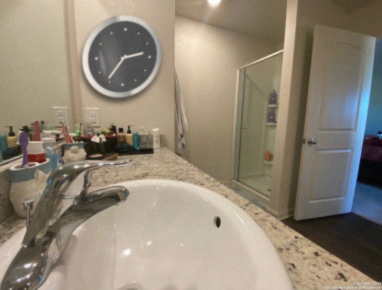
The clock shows **2:36**
